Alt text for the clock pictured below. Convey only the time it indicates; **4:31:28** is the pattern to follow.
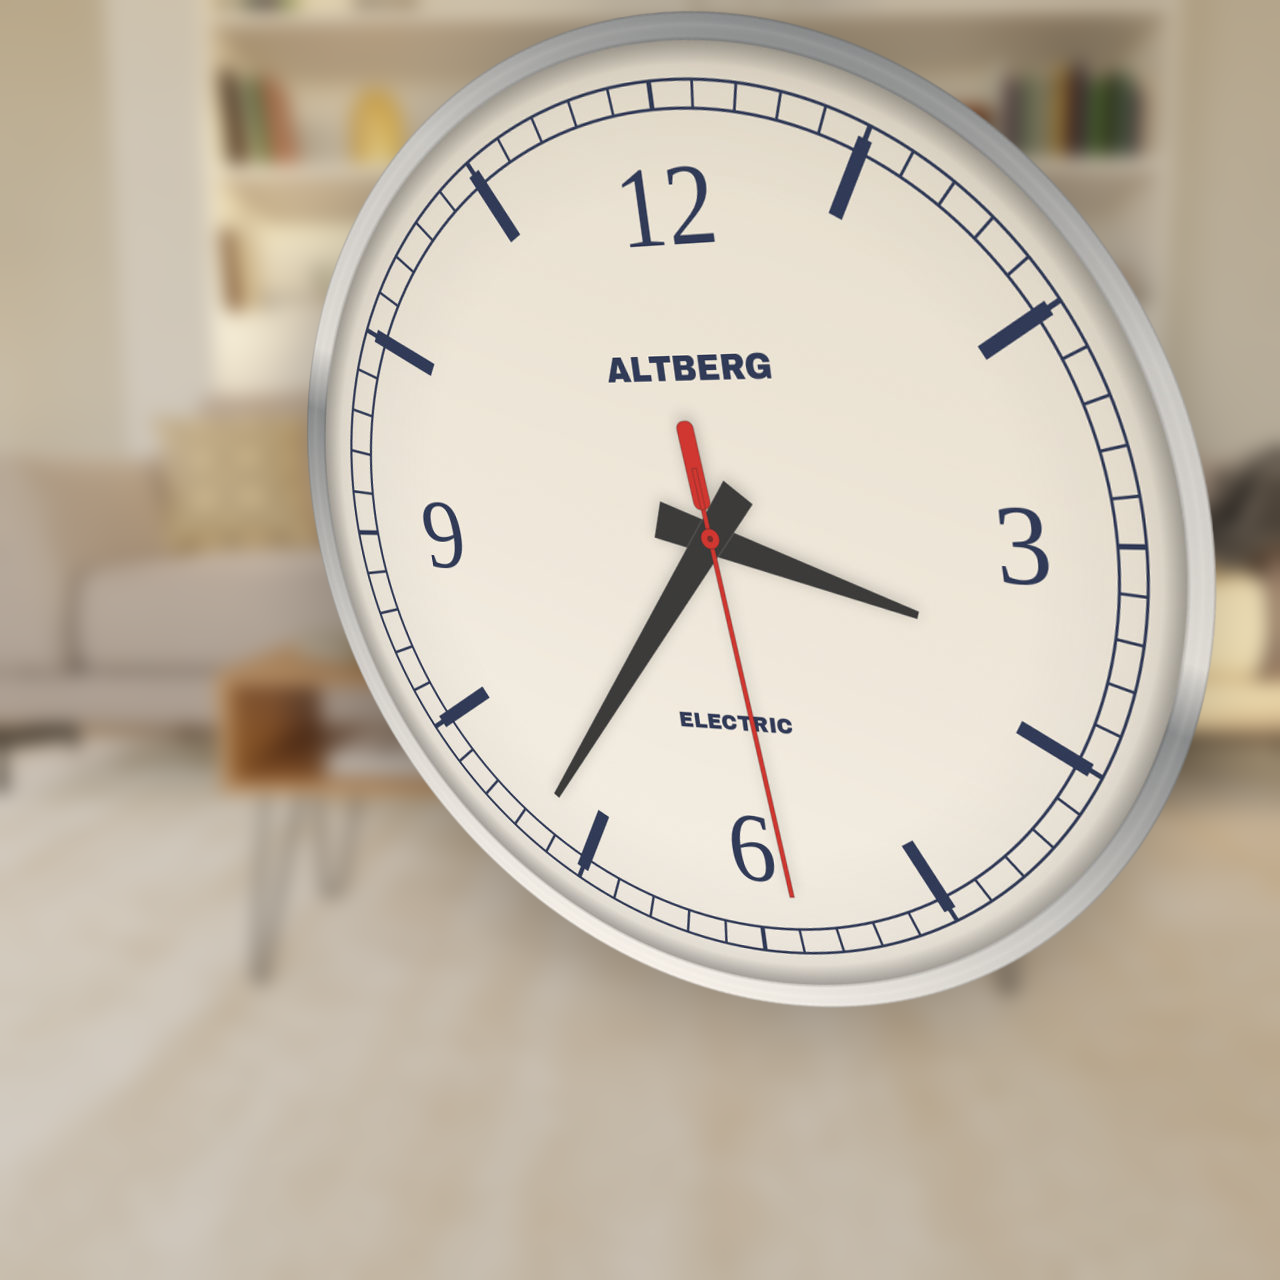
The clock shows **3:36:29**
